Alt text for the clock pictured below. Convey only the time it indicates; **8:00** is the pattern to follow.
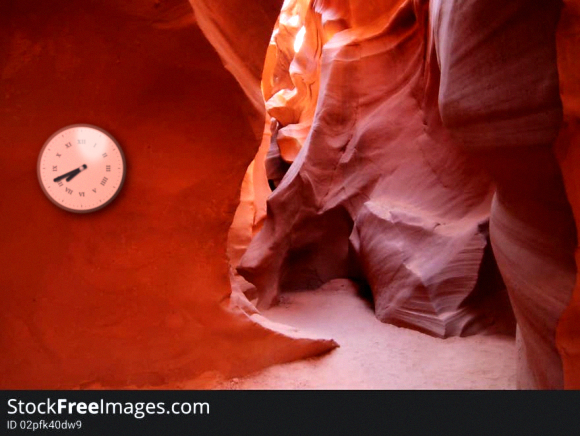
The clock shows **7:41**
